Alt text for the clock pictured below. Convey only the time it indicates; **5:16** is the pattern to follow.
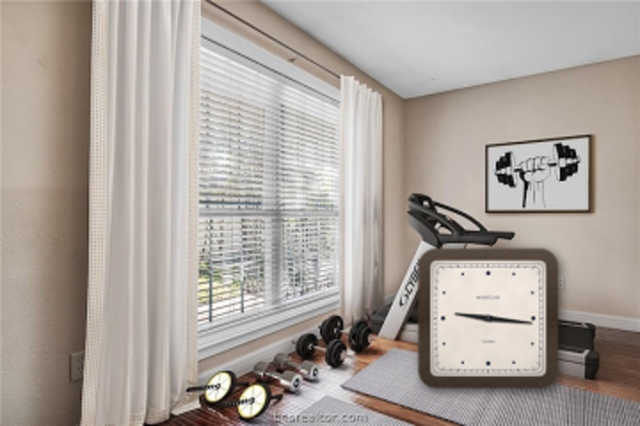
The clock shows **9:16**
